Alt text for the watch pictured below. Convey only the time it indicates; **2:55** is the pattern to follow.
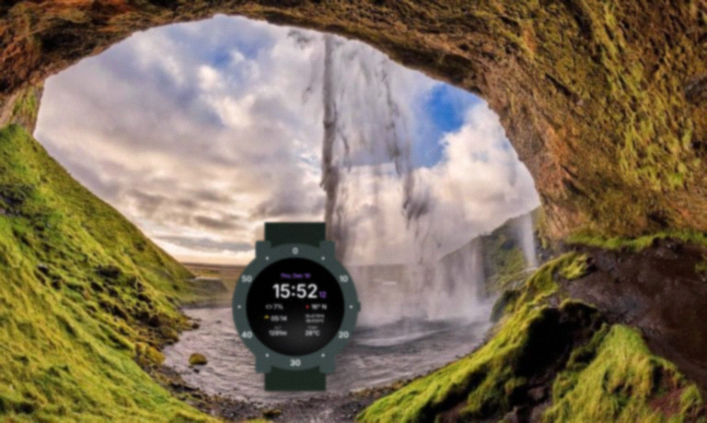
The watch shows **15:52**
